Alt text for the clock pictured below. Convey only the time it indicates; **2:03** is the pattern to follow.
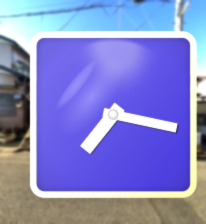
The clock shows **7:17**
